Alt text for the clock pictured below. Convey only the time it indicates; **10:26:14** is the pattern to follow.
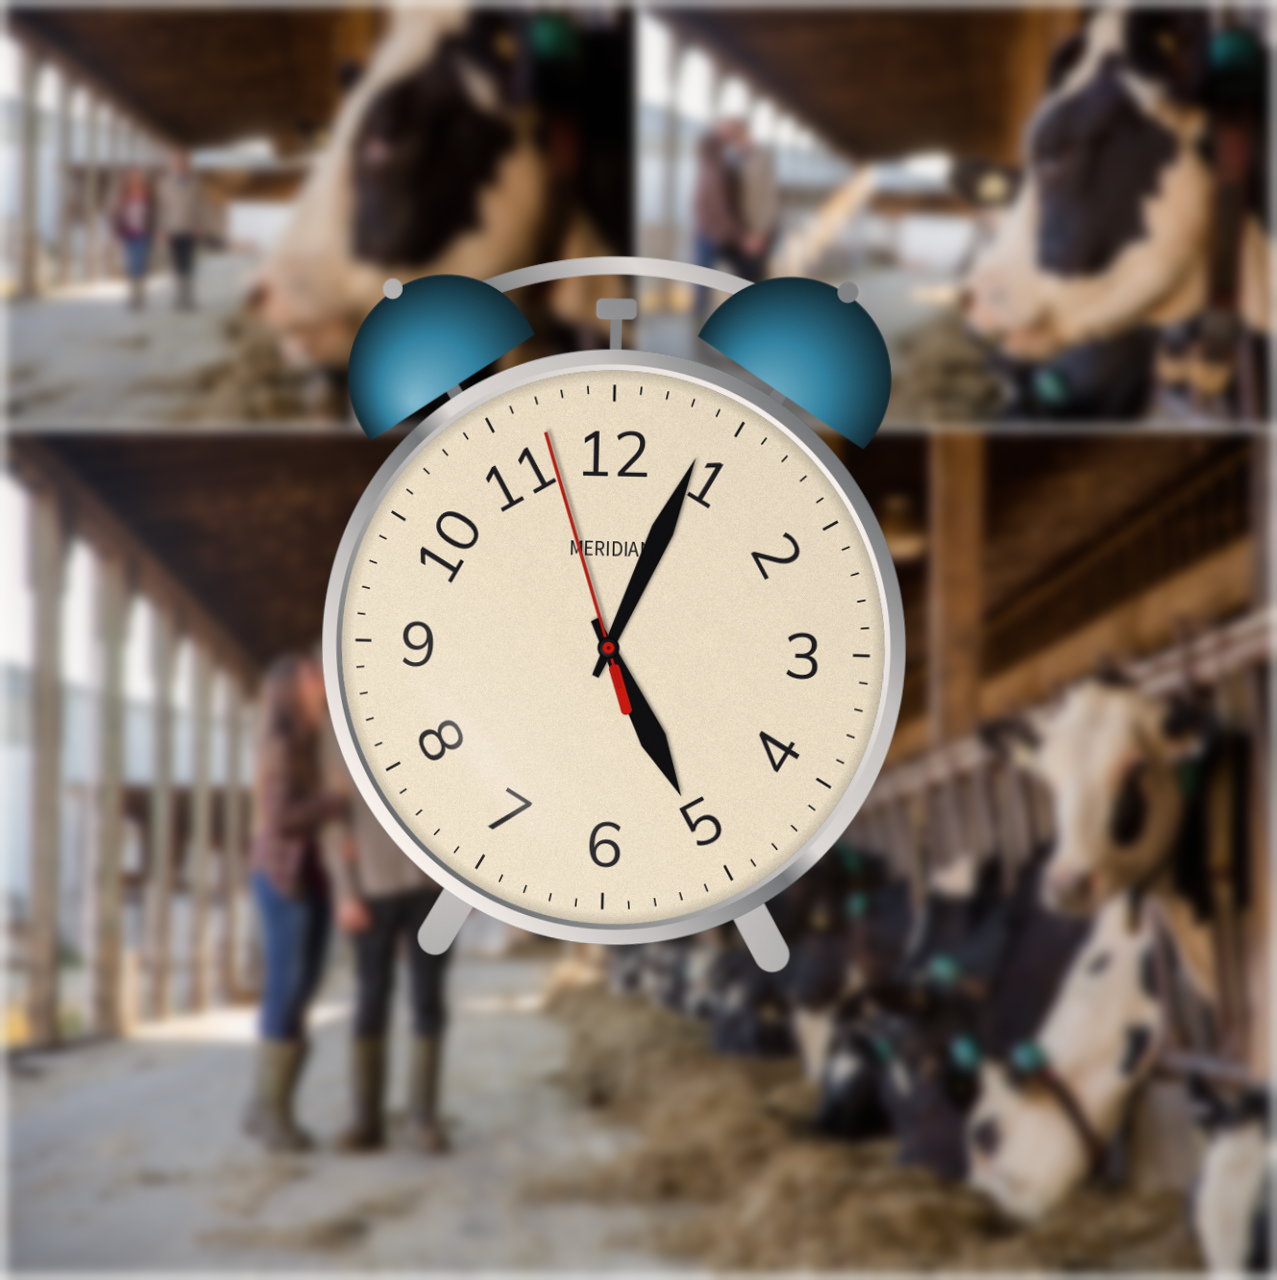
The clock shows **5:03:57**
